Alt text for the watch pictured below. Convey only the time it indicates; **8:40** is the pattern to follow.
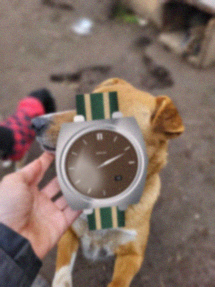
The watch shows **2:11**
